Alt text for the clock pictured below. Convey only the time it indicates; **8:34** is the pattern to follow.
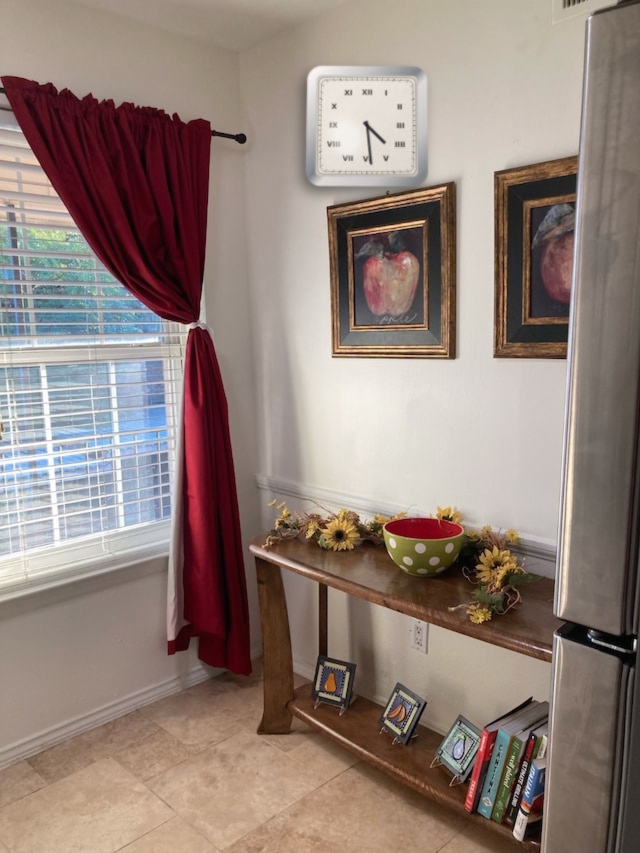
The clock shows **4:29**
